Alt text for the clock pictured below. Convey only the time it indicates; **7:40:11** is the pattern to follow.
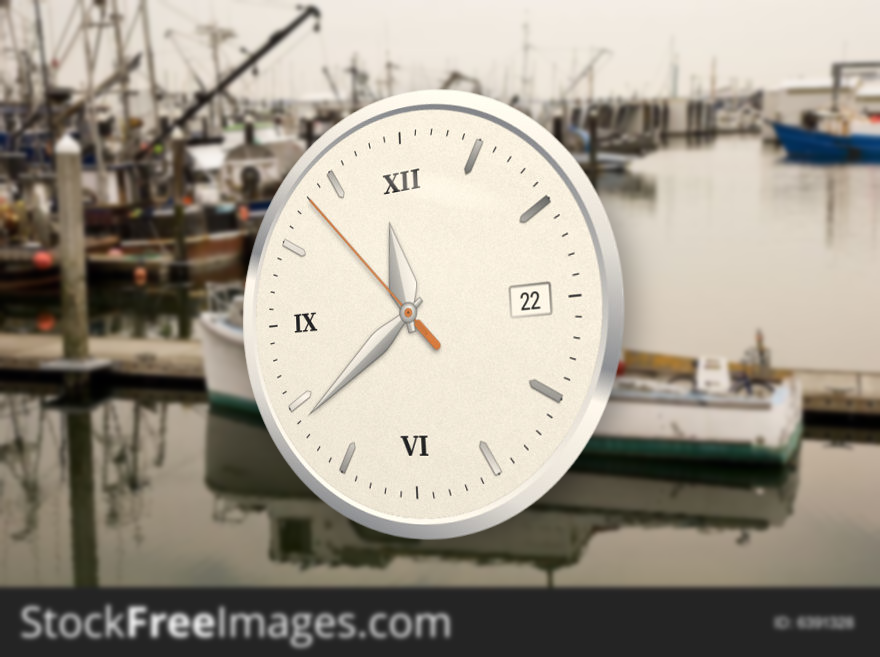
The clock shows **11:38:53**
